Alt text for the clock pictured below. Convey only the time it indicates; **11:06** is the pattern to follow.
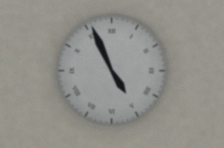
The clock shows **4:56**
